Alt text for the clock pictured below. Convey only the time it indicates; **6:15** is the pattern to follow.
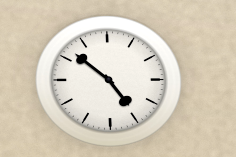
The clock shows **4:52**
